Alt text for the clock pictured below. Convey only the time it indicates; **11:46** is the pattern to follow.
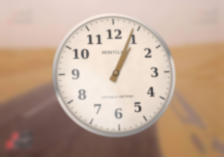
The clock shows **1:04**
